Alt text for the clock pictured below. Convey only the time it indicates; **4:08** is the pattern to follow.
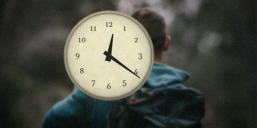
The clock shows **12:21**
